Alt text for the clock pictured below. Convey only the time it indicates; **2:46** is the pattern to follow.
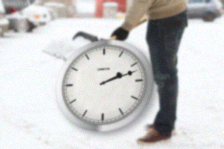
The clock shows **2:12**
